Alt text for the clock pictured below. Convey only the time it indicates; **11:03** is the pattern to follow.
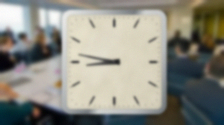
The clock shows **8:47**
